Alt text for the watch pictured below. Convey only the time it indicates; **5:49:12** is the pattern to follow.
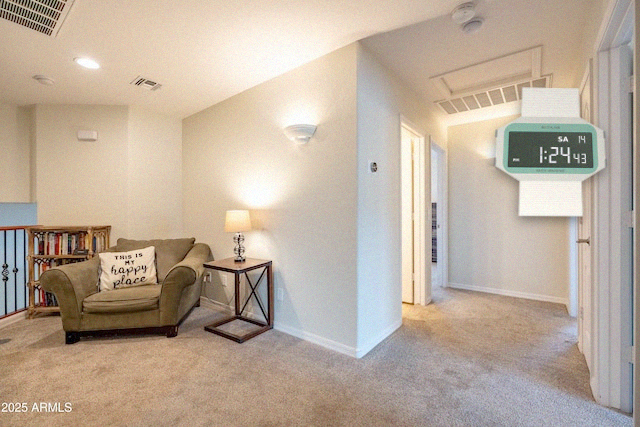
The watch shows **1:24:43**
